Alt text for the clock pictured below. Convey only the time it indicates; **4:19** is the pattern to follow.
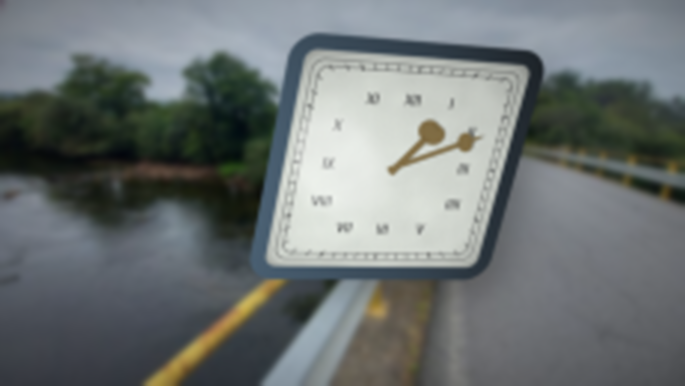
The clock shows **1:11**
